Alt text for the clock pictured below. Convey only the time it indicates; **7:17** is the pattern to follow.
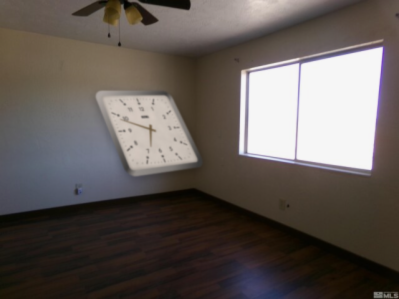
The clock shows **6:49**
